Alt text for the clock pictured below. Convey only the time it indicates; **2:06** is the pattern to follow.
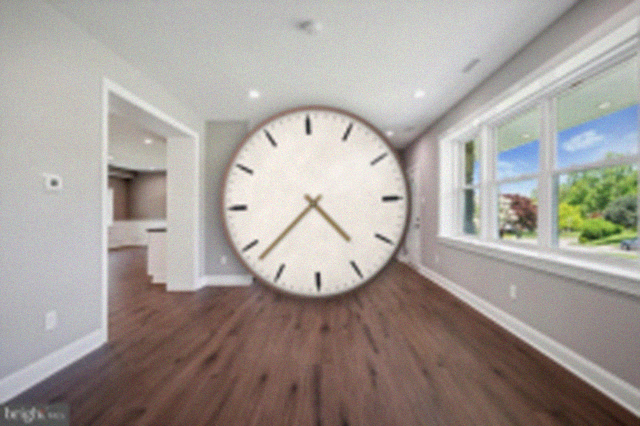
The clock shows **4:38**
